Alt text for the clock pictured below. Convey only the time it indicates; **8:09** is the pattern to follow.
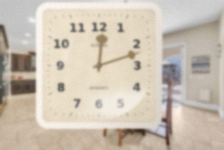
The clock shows **12:12**
